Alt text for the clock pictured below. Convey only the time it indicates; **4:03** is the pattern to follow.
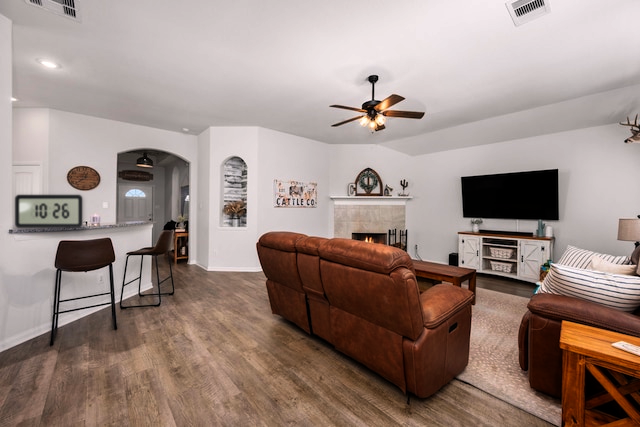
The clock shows **10:26**
